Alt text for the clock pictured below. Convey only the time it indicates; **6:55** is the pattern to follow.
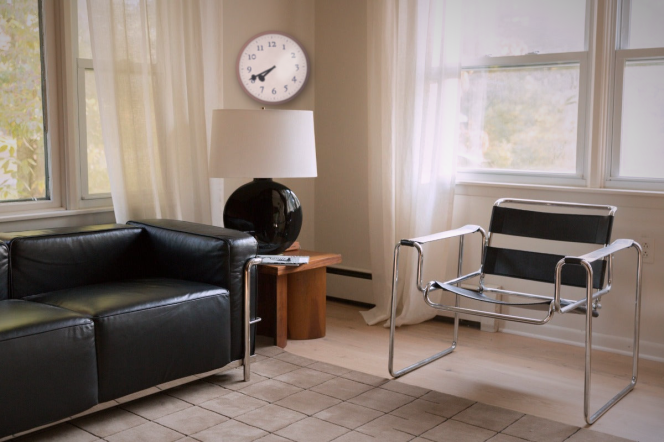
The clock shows **7:41**
